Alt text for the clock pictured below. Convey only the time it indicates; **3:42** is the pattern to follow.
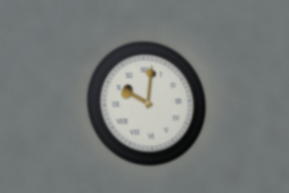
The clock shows **10:02**
